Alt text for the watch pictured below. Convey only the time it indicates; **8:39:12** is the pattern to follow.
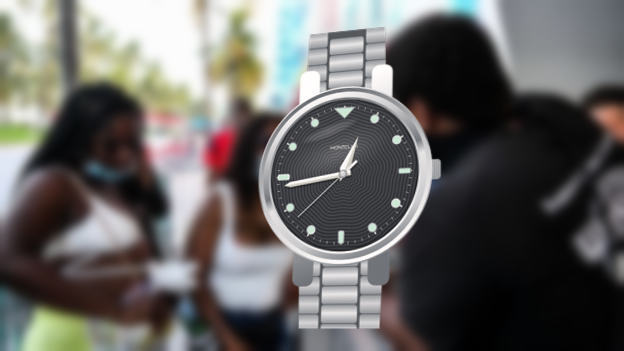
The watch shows **12:43:38**
